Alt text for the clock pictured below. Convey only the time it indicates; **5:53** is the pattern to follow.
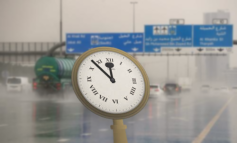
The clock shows **11:53**
